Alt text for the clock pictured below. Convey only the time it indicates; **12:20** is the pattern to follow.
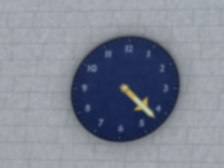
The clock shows **4:22**
